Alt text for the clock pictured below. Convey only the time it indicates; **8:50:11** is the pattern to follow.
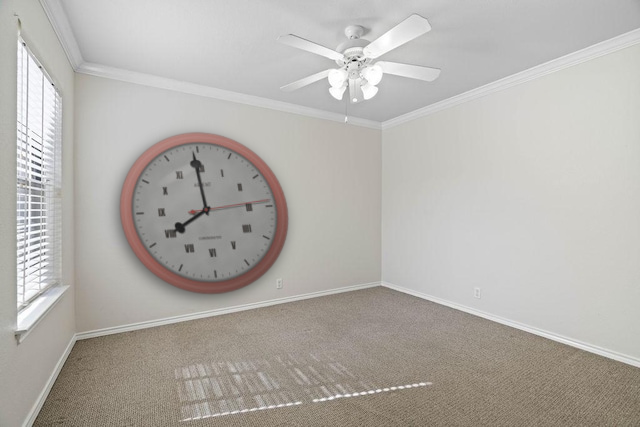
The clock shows **7:59:14**
